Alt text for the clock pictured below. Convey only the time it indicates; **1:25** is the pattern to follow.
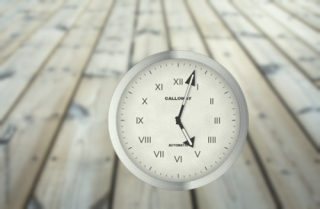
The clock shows **5:03**
